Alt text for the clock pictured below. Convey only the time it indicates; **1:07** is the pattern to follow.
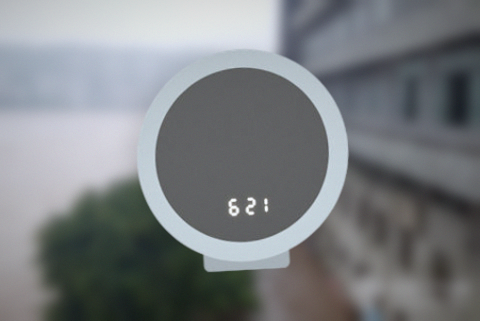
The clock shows **6:21**
